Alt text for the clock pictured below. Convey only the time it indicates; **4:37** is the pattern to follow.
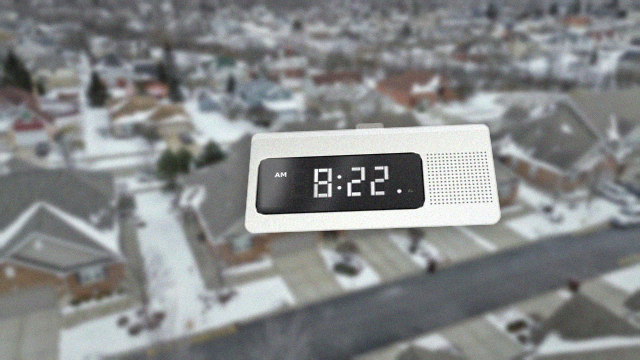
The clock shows **8:22**
